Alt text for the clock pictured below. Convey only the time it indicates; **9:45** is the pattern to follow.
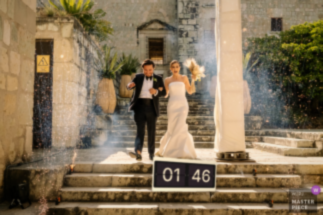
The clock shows **1:46**
